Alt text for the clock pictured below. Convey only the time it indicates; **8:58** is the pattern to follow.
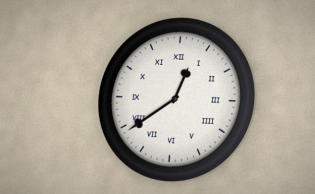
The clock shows **12:39**
